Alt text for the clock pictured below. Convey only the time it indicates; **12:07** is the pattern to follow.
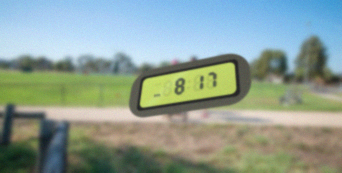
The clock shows **8:17**
